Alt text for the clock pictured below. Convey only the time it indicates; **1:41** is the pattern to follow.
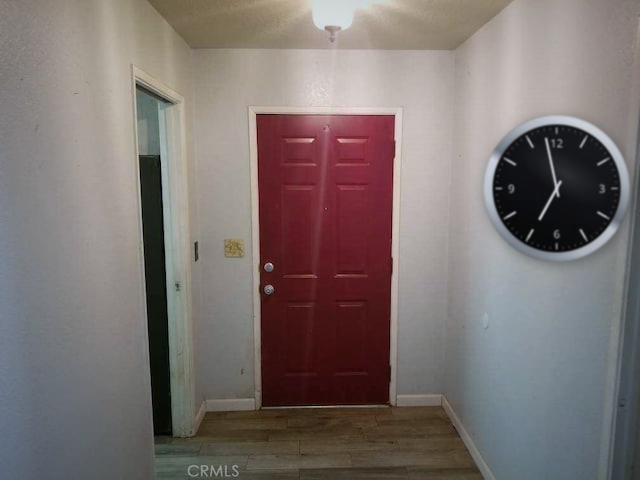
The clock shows **6:58**
